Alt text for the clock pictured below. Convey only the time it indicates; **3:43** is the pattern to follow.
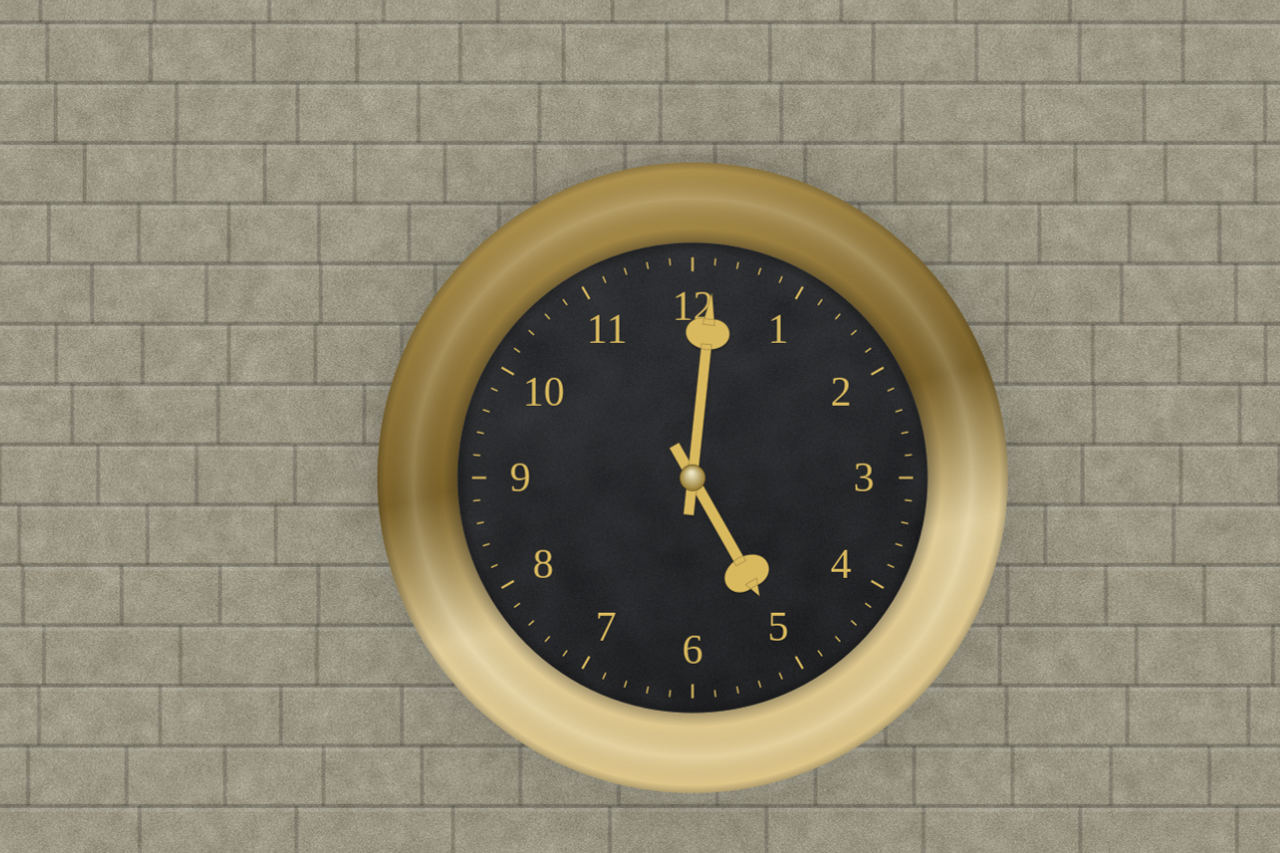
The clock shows **5:01**
